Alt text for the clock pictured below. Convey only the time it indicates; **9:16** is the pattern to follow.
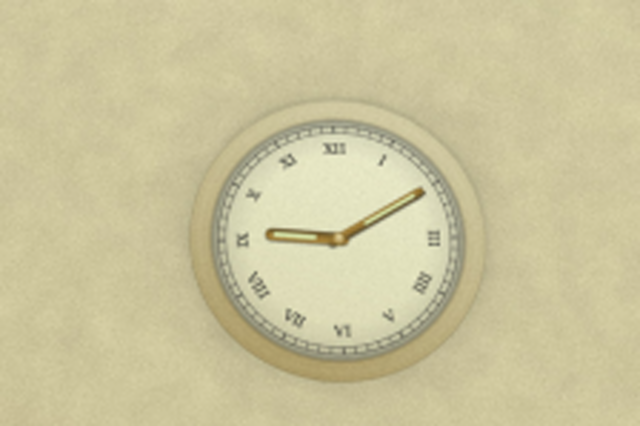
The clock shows **9:10**
